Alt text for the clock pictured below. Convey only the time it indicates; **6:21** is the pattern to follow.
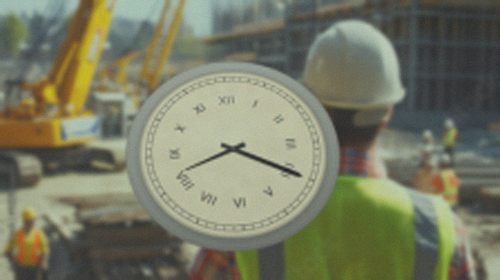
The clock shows **8:20**
